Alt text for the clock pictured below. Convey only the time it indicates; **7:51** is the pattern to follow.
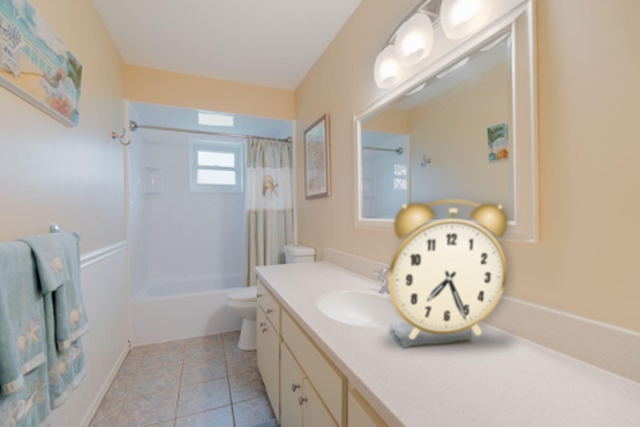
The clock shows **7:26**
